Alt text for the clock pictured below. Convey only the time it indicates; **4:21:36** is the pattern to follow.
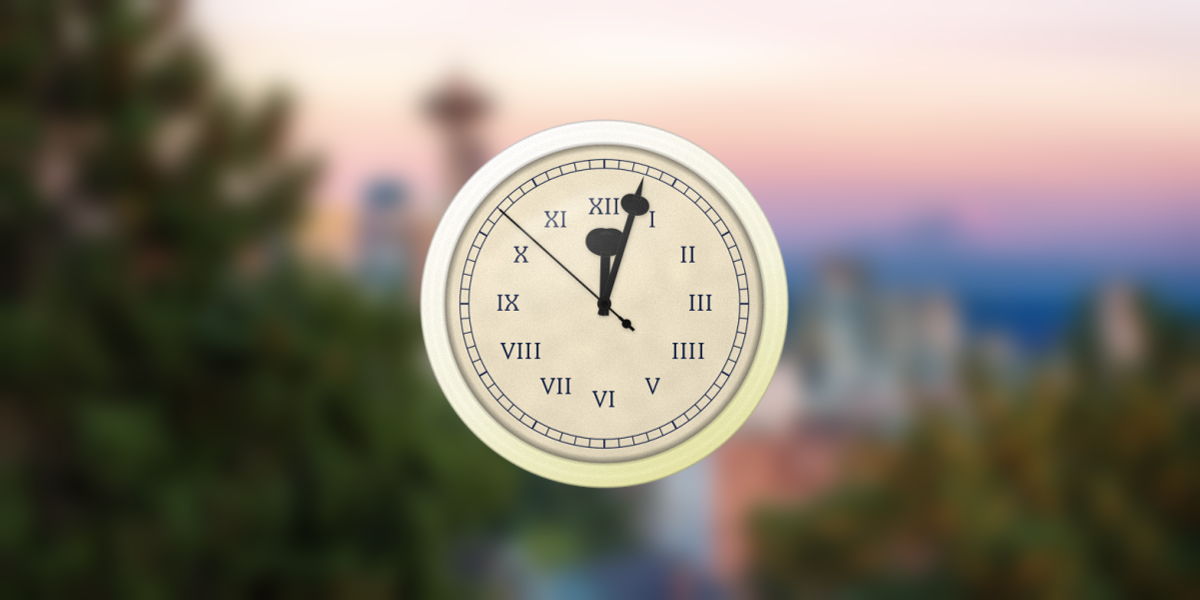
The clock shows **12:02:52**
